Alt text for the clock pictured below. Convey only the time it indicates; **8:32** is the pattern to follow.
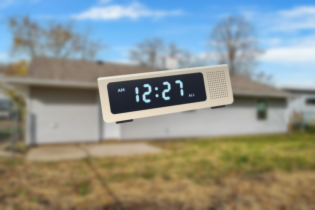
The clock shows **12:27**
